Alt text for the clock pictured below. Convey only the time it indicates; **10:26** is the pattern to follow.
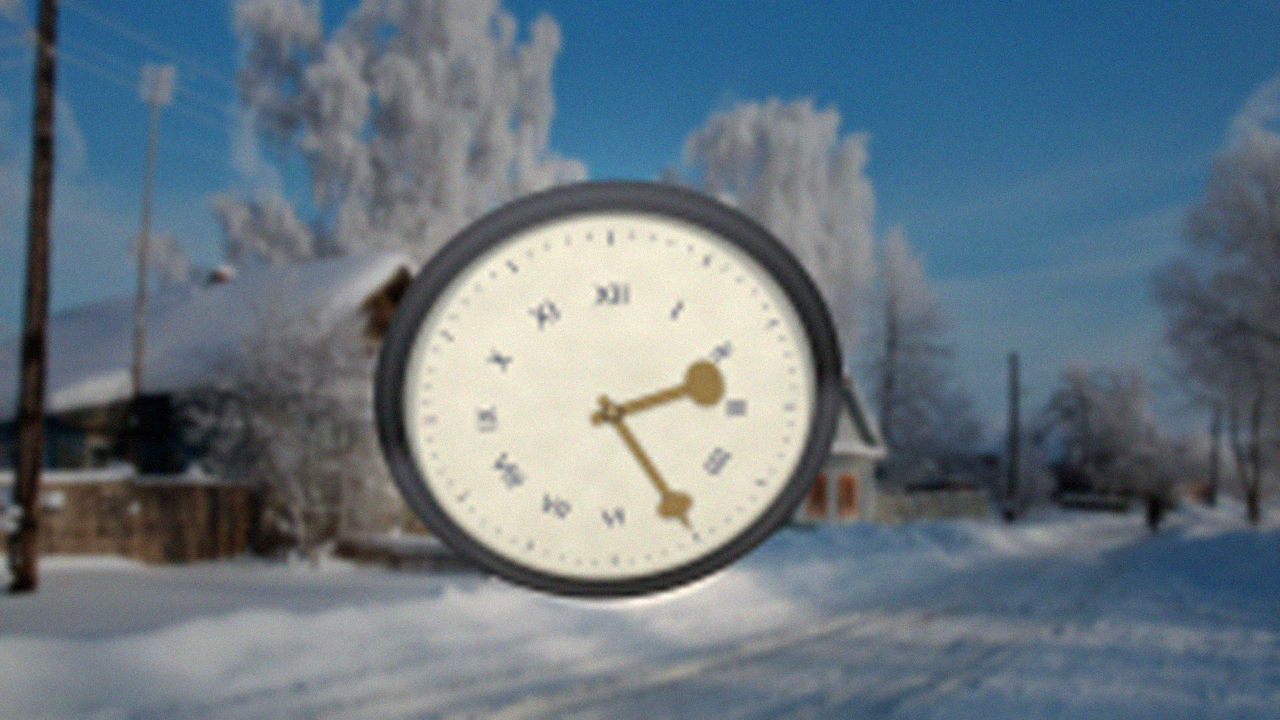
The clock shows **2:25**
